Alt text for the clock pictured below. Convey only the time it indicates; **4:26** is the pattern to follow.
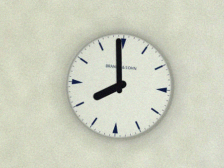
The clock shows **7:59**
